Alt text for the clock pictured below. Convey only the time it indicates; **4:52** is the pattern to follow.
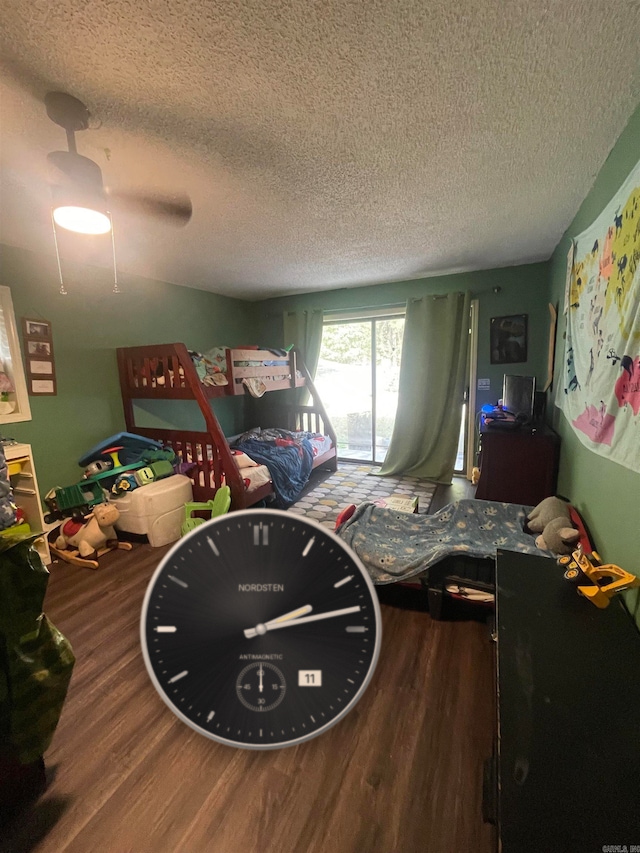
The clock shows **2:13**
